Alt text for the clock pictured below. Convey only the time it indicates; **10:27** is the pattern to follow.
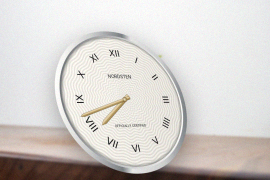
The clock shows **7:42**
